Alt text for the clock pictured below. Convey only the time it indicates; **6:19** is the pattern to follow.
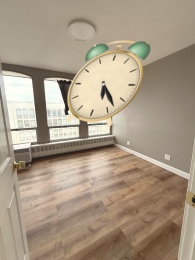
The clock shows **5:23**
